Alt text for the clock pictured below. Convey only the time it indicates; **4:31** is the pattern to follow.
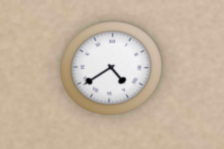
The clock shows **4:39**
